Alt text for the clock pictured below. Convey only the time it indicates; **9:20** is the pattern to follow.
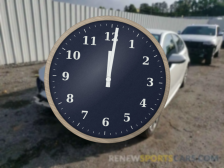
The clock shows **12:01**
